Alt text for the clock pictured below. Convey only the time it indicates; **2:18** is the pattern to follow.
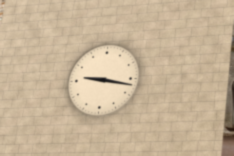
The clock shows **9:17**
